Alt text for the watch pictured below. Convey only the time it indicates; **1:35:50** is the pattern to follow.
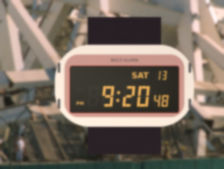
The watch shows **9:20:48**
